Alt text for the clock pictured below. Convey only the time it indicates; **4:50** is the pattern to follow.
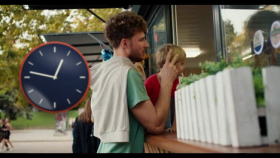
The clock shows **12:47**
